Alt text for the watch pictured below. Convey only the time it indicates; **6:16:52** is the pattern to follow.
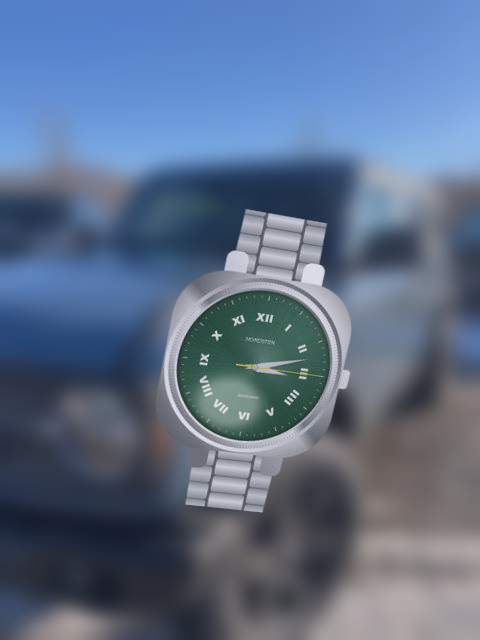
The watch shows **3:12:15**
